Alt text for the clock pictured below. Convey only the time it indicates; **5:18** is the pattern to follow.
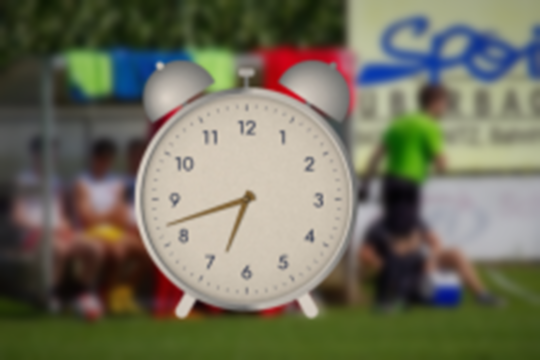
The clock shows **6:42**
